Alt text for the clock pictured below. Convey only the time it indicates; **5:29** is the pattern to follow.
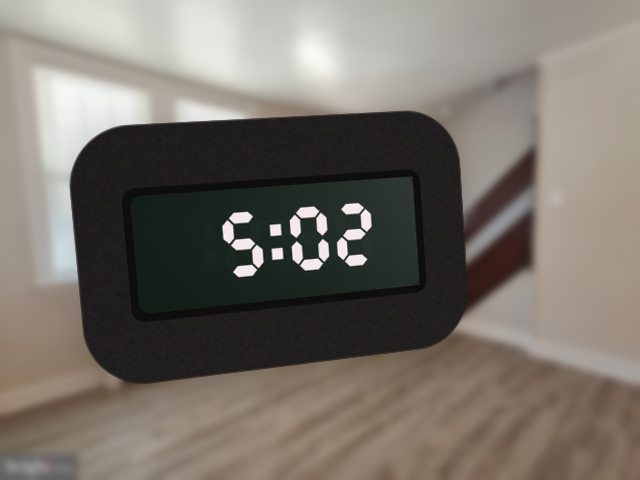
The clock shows **5:02**
